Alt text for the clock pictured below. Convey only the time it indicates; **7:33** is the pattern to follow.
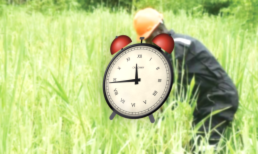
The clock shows **11:44**
